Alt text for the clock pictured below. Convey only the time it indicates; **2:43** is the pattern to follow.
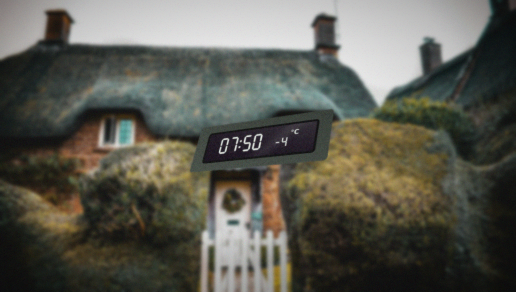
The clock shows **7:50**
